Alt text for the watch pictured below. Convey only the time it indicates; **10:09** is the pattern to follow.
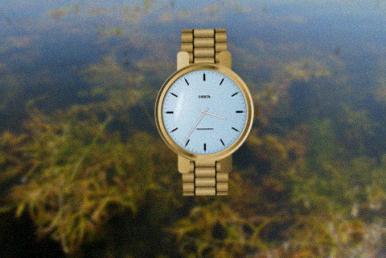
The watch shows **3:36**
